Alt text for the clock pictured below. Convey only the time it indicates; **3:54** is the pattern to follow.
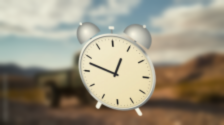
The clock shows **12:48**
